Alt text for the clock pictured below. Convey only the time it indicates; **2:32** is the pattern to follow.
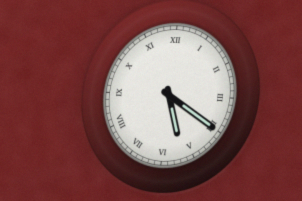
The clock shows **5:20**
